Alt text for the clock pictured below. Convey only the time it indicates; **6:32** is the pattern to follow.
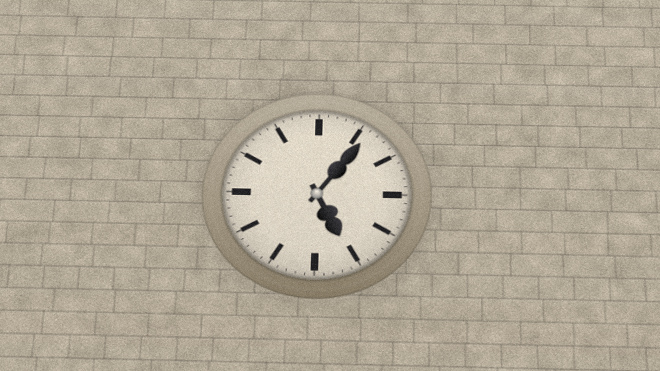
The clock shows **5:06**
